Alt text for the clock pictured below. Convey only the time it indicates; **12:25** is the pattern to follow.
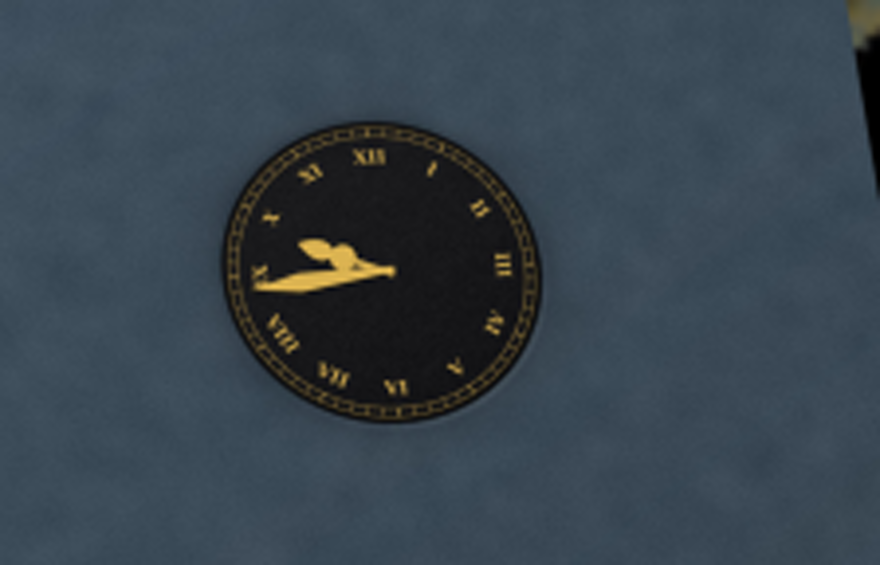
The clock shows **9:44**
